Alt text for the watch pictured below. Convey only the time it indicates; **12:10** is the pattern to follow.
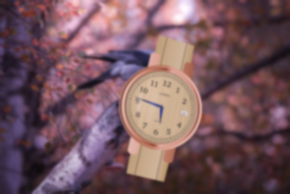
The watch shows **5:46**
